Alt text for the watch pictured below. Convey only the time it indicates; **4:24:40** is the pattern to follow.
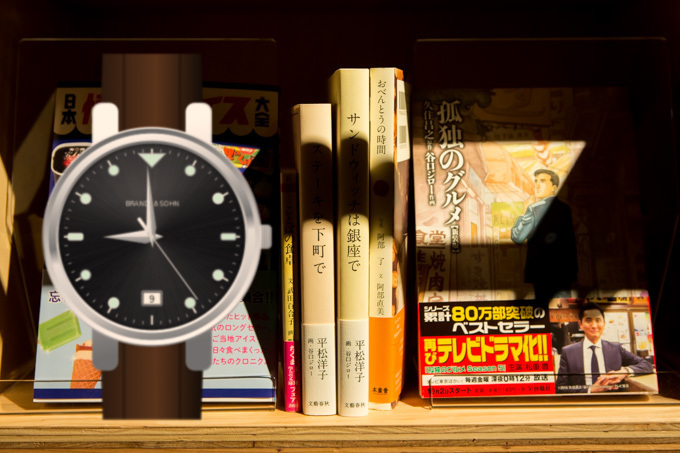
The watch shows **8:59:24**
